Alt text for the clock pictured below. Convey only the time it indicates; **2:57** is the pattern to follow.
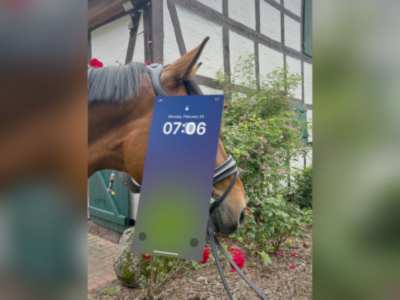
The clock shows **7:06**
